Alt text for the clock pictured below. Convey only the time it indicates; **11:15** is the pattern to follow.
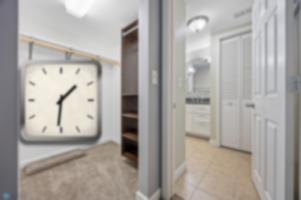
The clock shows **1:31**
